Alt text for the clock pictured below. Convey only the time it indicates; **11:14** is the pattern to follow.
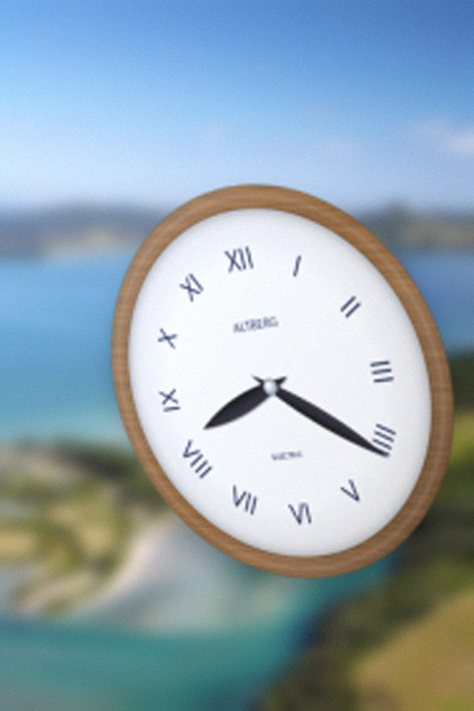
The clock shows **8:21**
